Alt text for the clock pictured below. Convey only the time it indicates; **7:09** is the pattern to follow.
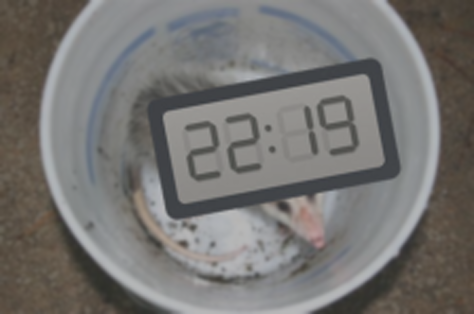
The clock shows **22:19**
